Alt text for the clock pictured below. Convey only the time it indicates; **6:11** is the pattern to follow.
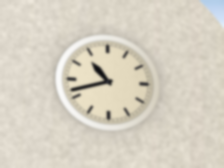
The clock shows **10:42**
